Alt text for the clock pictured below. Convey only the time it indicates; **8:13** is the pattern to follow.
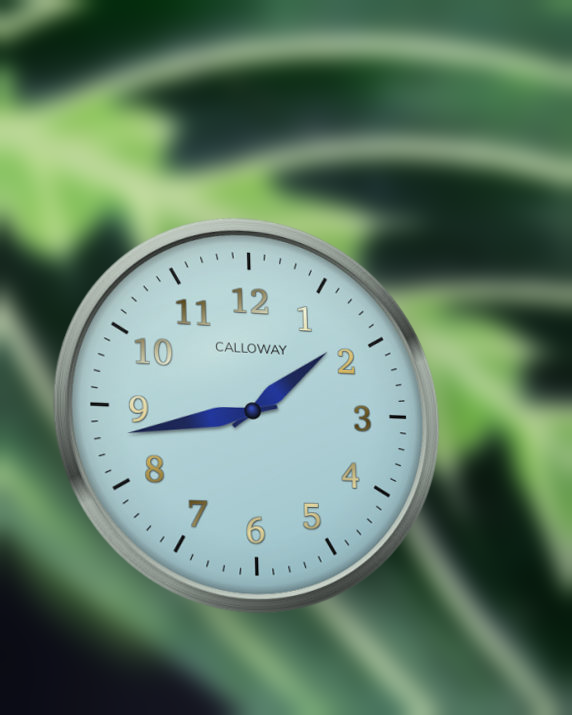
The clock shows **1:43**
